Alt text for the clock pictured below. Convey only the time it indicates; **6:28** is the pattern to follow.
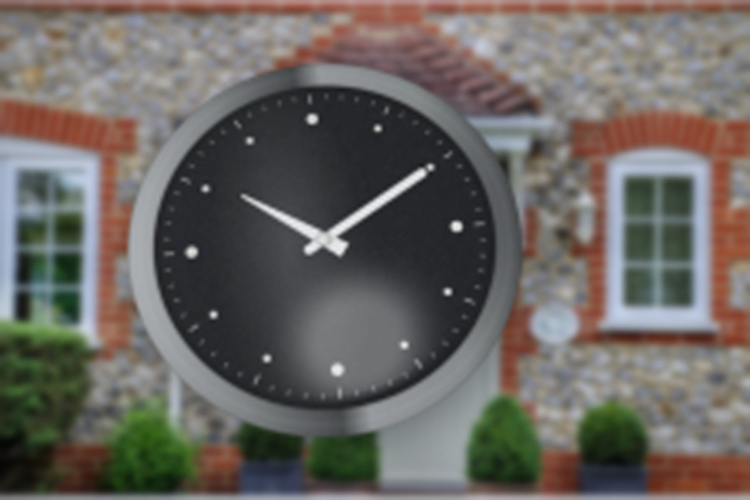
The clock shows **10:10**
